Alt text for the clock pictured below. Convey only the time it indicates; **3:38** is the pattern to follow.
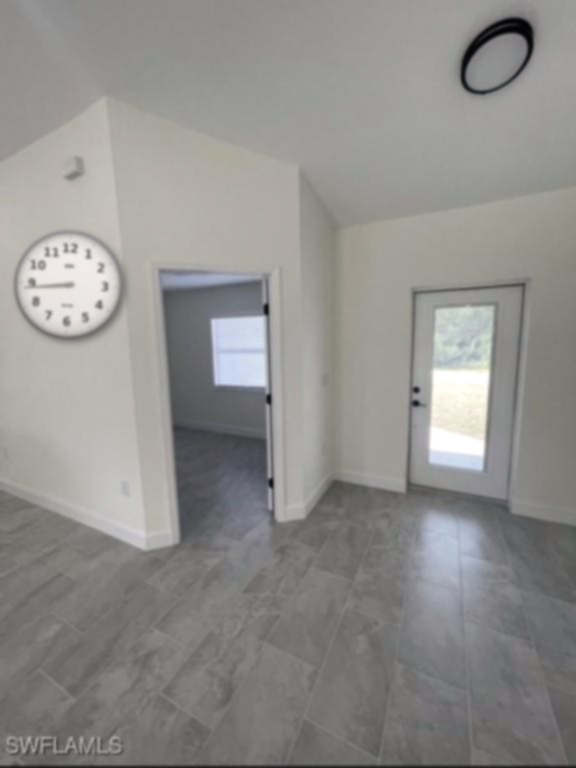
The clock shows **8:44**
